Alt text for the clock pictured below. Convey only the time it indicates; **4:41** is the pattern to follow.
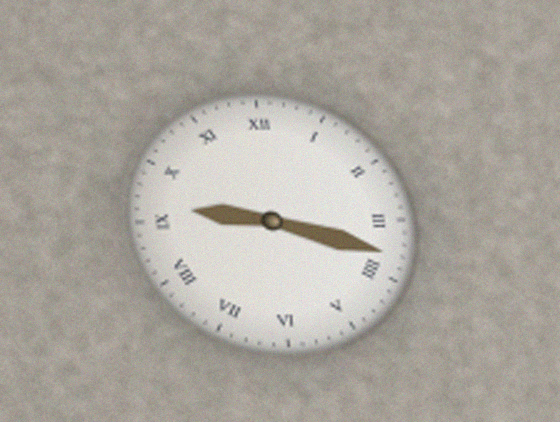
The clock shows **9:18**
